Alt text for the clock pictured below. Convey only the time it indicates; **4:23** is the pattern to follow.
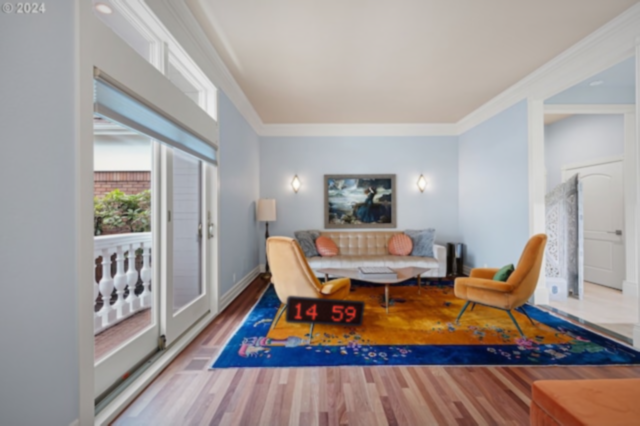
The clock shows **14:59**
